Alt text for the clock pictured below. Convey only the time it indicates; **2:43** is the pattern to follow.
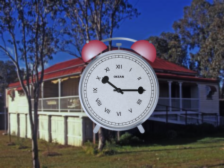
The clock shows **10:15**
